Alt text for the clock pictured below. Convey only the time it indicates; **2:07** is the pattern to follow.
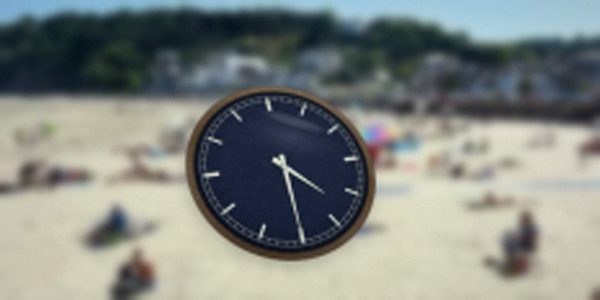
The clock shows **4:30**
